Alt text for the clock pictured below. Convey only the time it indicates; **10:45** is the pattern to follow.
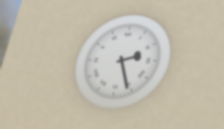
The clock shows **2:26**
